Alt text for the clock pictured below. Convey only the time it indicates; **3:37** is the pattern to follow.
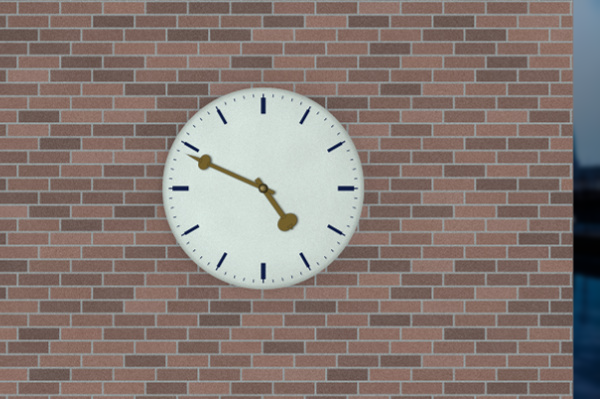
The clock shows **4:49**
